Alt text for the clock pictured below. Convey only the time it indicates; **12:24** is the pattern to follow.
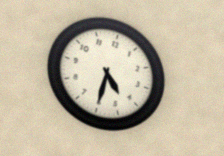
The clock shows **4:30**
